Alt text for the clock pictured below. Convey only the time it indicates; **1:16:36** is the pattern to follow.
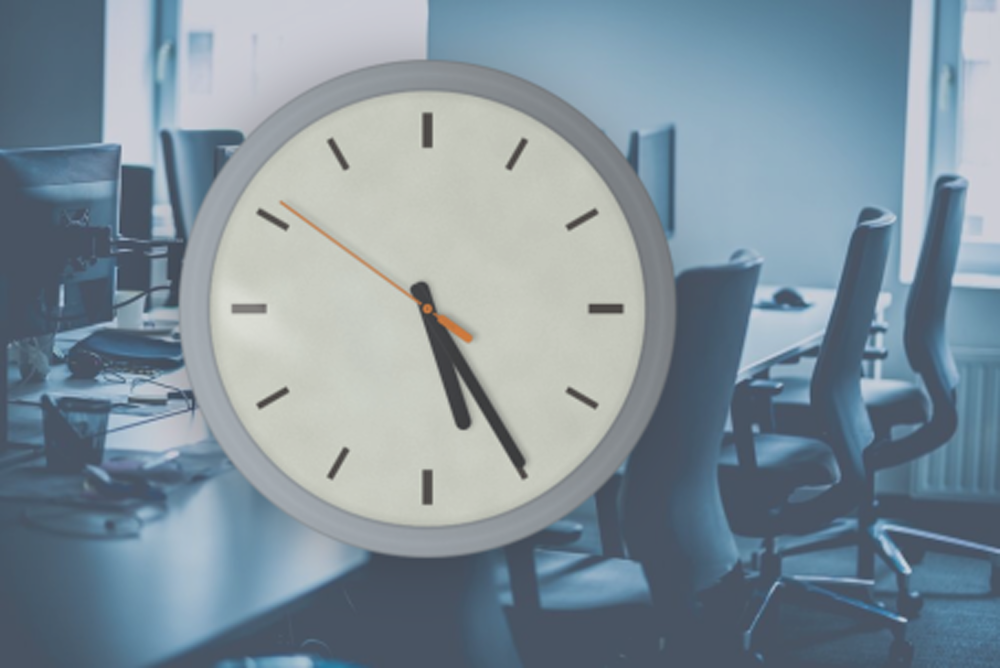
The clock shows **5:24:51**
